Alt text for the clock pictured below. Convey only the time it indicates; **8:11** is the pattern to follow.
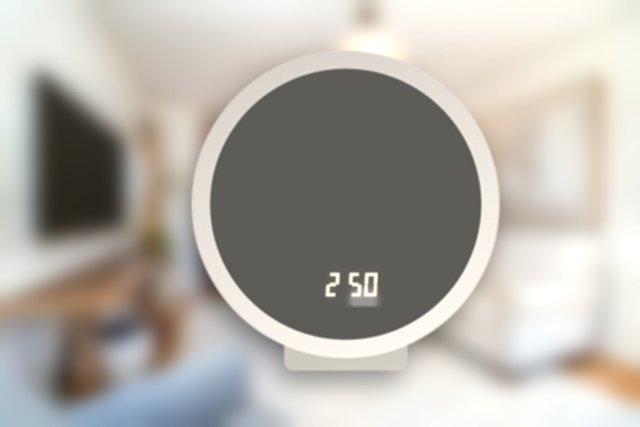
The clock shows **2:50**
